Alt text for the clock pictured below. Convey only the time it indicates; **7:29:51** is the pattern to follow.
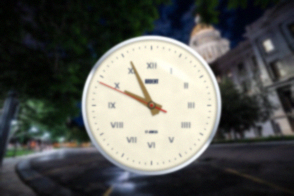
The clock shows **9:55:49**
